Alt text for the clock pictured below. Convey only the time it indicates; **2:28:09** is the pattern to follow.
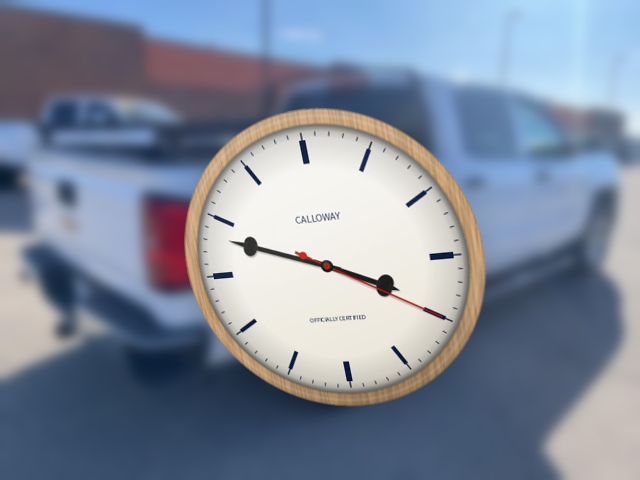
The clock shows **3:48:20**
